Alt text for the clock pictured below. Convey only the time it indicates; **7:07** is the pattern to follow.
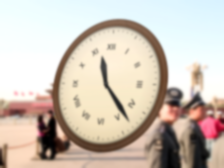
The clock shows **11:23**
